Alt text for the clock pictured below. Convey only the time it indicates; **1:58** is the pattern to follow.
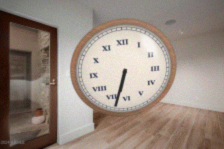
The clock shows **6:33**
